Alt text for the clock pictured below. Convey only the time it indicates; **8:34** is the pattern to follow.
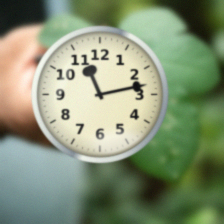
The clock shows **11:13**
